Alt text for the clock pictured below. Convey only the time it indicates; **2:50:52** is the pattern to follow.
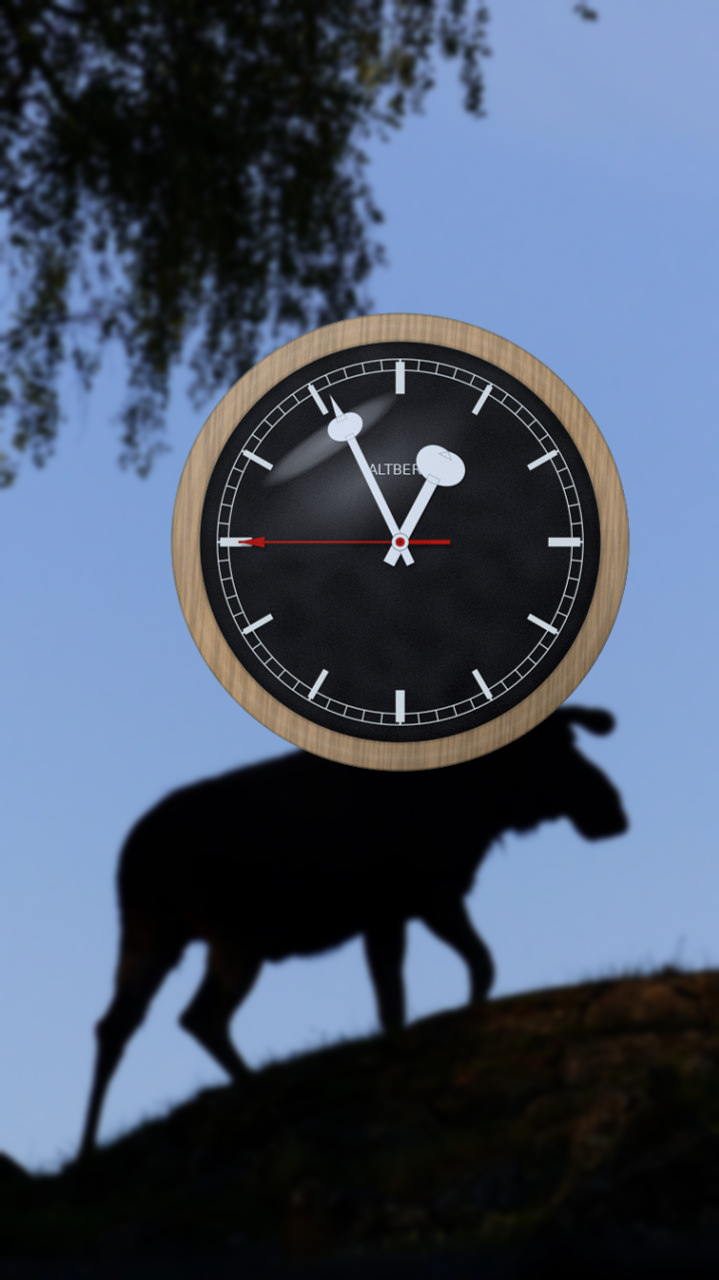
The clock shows **12:55:45**
